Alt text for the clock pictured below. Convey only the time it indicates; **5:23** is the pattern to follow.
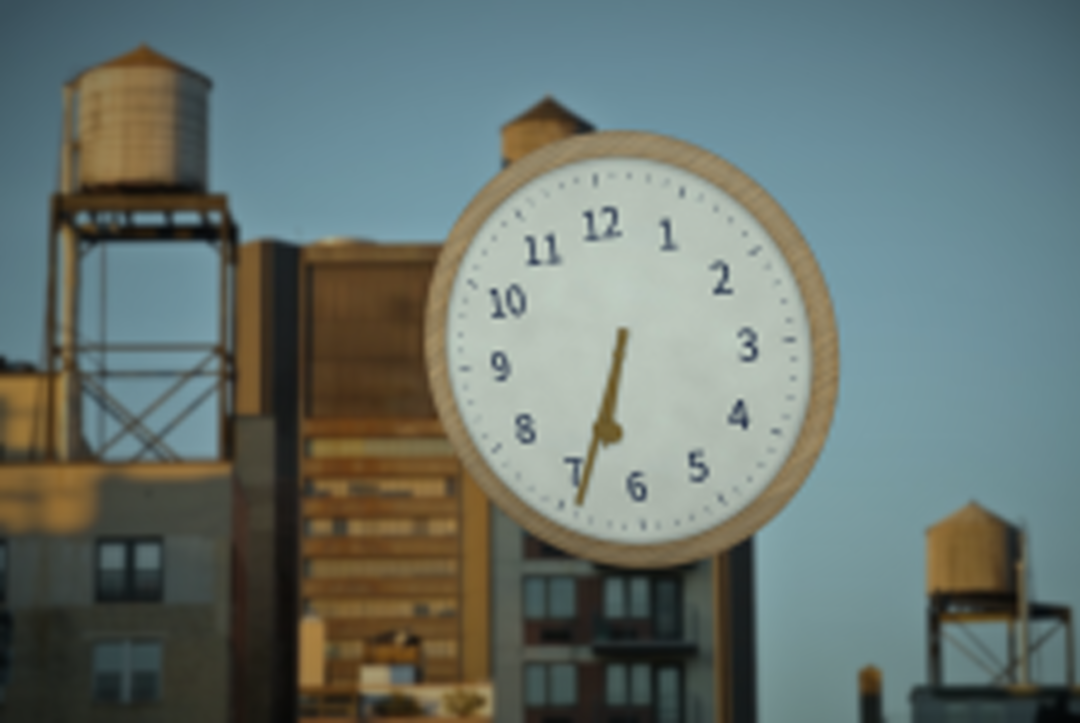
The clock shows **6:34**
